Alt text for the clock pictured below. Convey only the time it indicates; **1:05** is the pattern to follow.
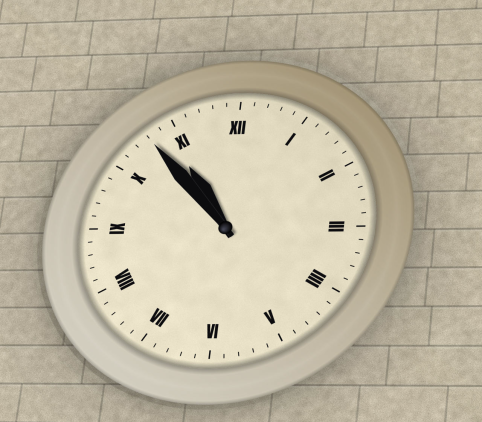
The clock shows **10:53**
